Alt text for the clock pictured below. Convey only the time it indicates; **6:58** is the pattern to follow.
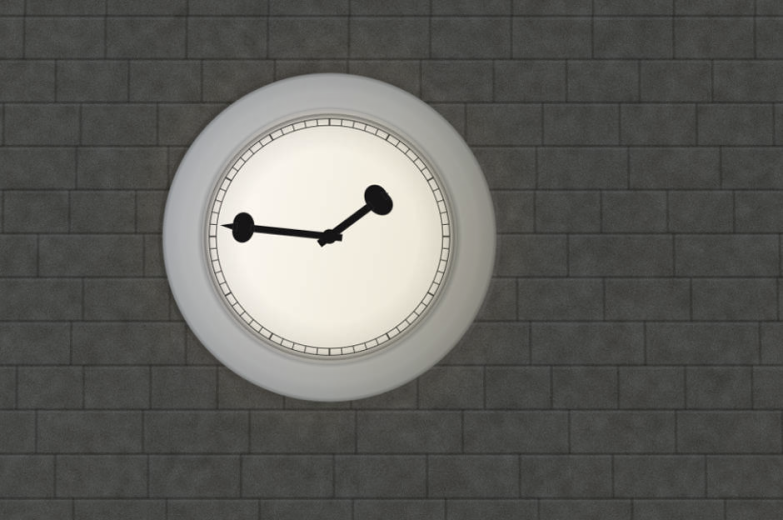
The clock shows **1:46**
